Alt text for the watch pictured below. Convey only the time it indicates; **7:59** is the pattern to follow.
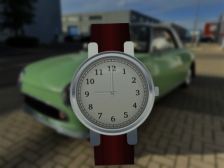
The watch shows **9:00**
